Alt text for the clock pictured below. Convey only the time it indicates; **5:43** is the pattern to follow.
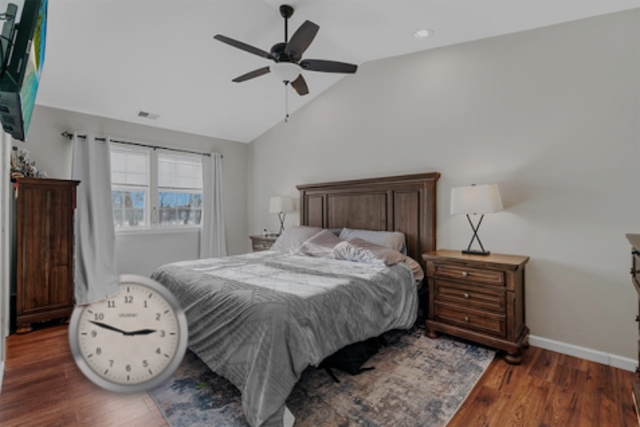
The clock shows **2:48**
